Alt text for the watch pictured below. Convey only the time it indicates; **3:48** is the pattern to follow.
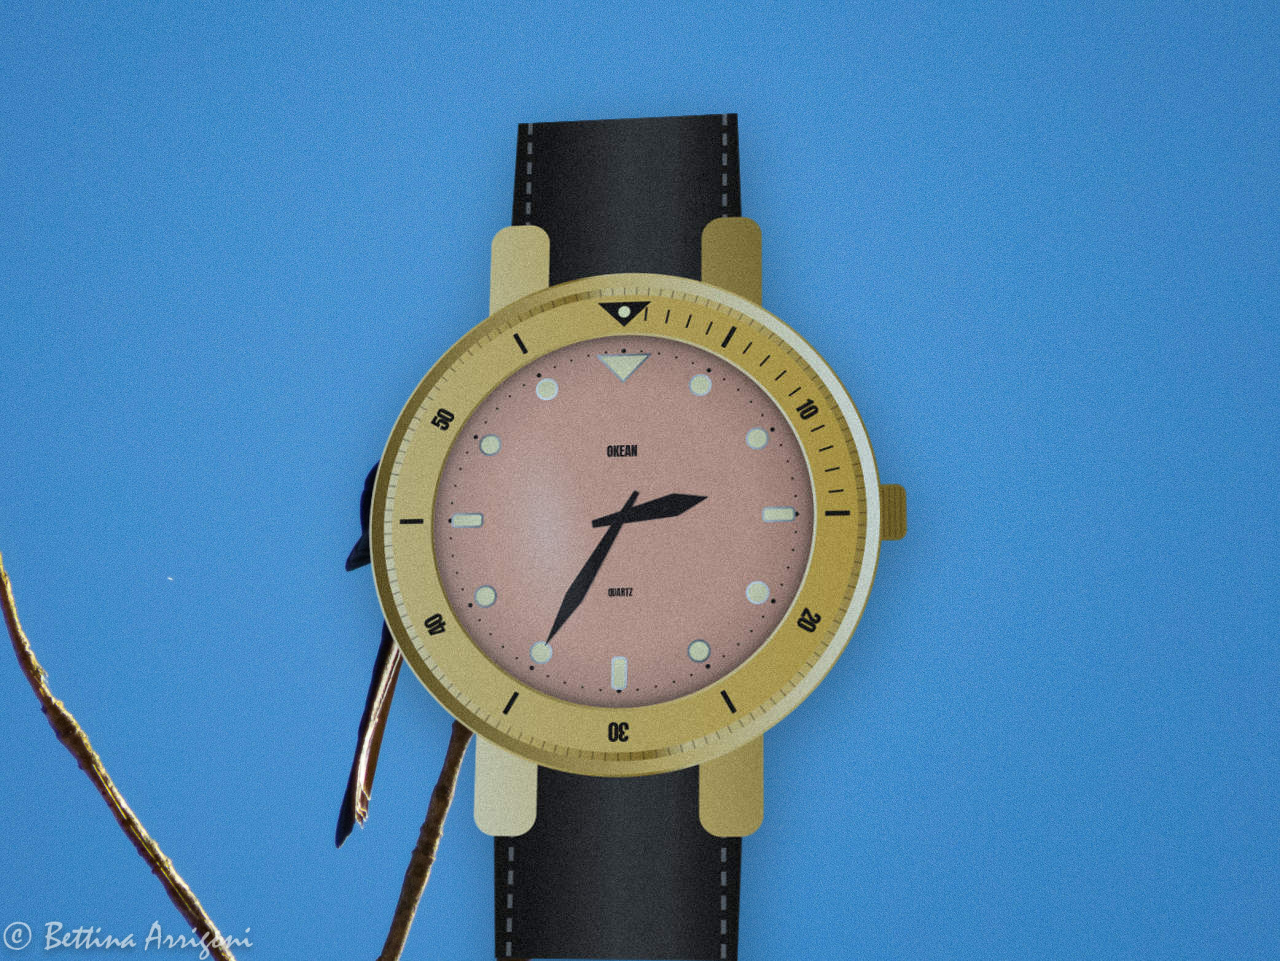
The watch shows **2:35**
